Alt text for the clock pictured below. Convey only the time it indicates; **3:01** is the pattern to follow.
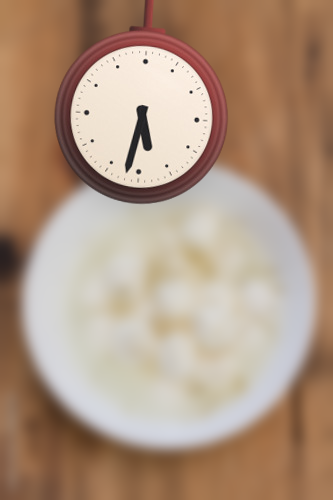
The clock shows **5:32**
